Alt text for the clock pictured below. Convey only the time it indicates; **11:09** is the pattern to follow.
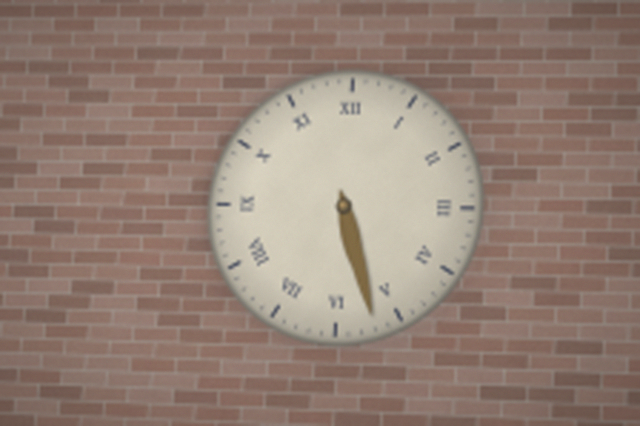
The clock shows **5:27**
